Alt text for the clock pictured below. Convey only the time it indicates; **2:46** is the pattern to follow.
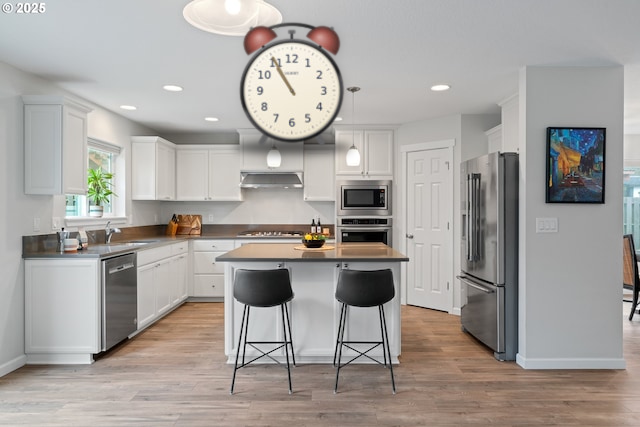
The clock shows **10:55**
